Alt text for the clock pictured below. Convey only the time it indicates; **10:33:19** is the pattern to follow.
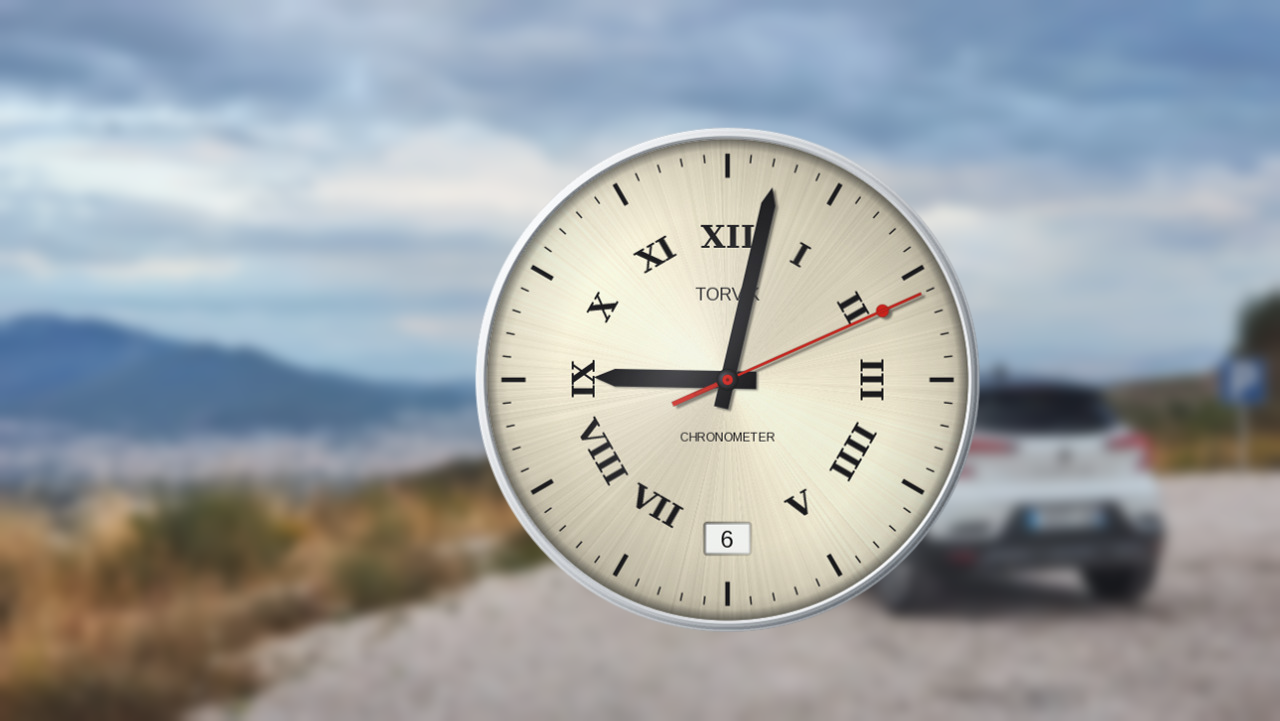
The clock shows **9:02:11**
